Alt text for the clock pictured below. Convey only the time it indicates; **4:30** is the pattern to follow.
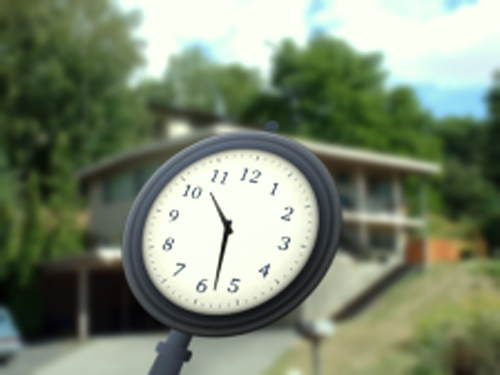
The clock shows **10:28**
